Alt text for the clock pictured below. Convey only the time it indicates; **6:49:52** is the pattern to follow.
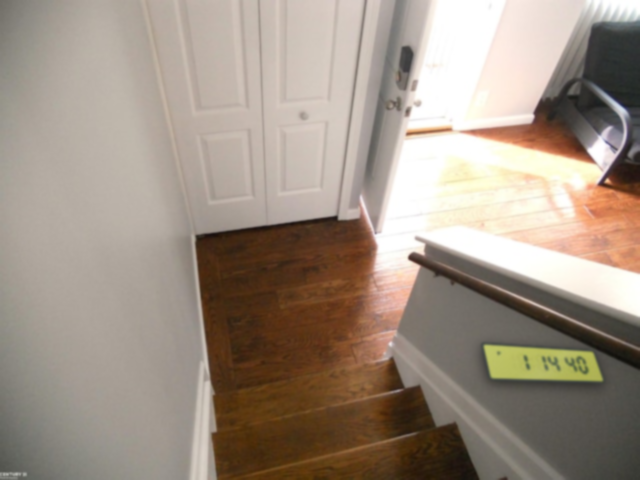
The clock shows **1:14:40**
